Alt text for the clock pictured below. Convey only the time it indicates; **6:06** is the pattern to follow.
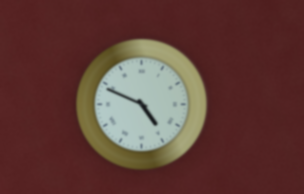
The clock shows **4:49**
